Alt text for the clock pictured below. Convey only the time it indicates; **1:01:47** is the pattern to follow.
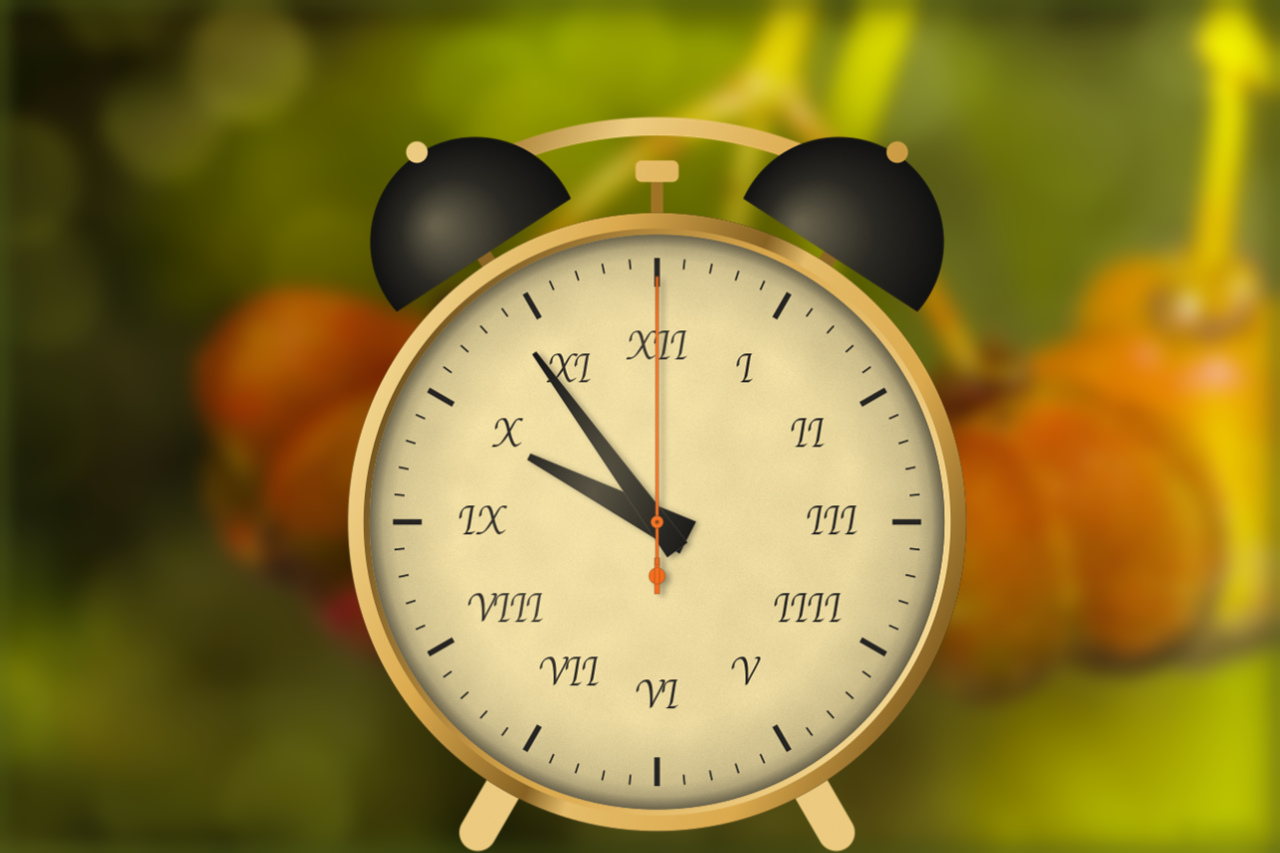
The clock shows **9:54:00**
